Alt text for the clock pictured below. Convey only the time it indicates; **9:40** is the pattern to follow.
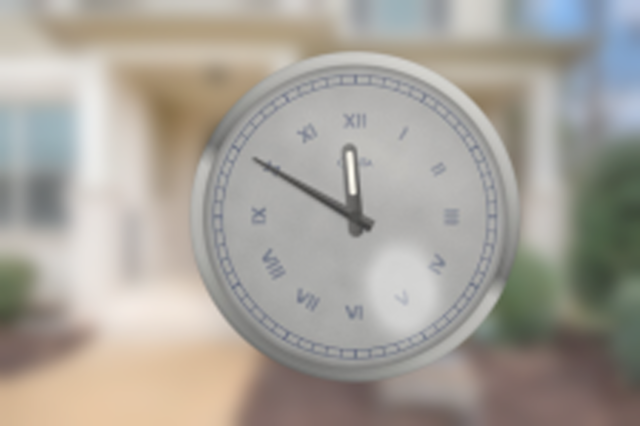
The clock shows **11:50**
